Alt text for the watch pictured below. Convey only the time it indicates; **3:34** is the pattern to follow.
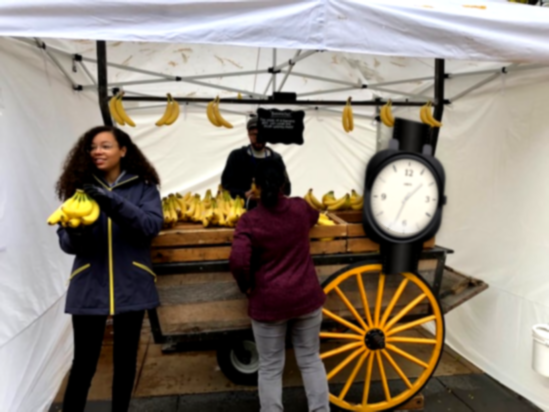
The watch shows **1:34**
